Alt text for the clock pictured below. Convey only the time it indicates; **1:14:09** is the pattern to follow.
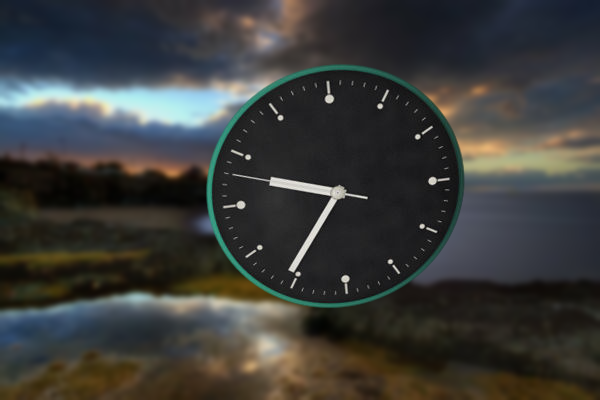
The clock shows **9:35:48**
